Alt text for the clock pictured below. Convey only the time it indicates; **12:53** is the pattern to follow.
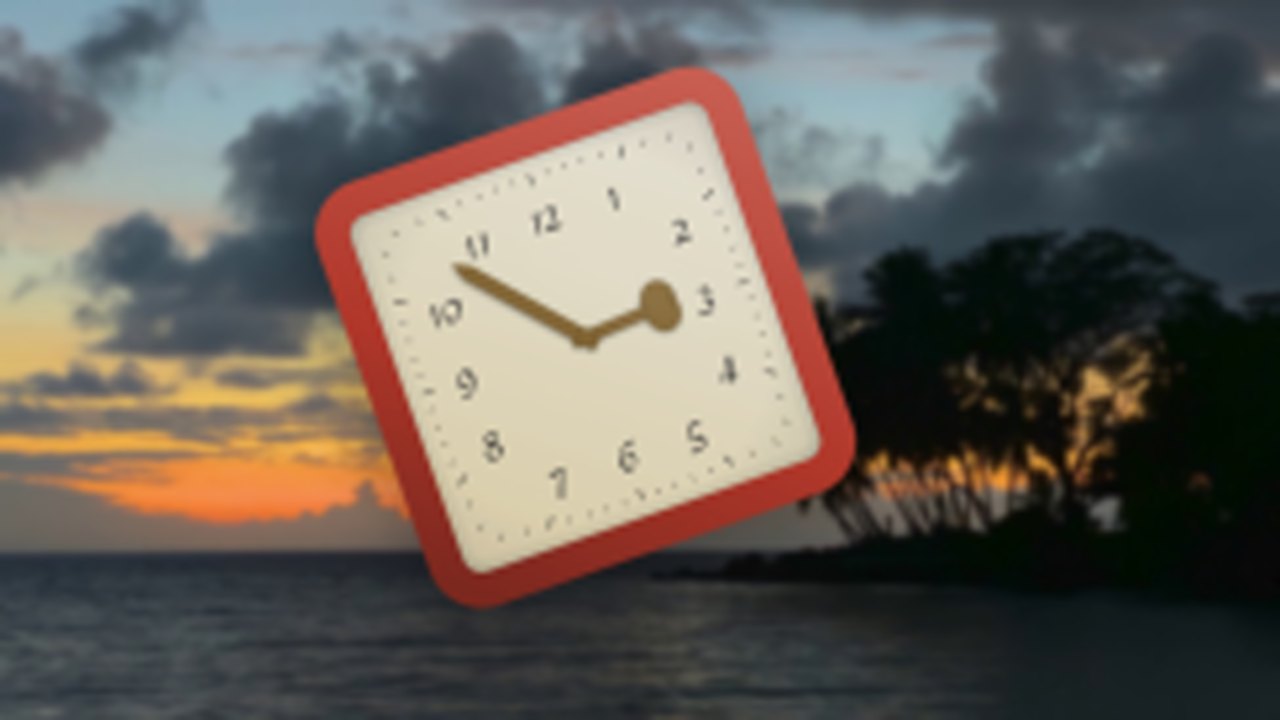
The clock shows **2:53**
